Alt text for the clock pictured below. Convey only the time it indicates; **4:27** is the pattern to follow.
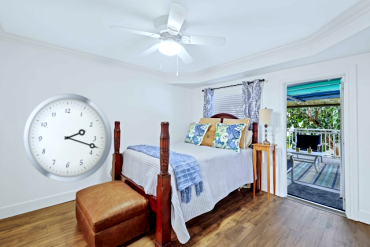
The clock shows **2:18**
